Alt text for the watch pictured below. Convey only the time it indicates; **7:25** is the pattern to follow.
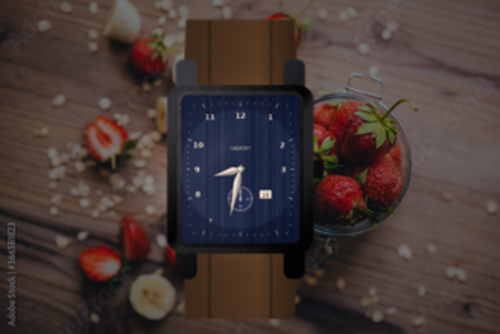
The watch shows **8:32**
